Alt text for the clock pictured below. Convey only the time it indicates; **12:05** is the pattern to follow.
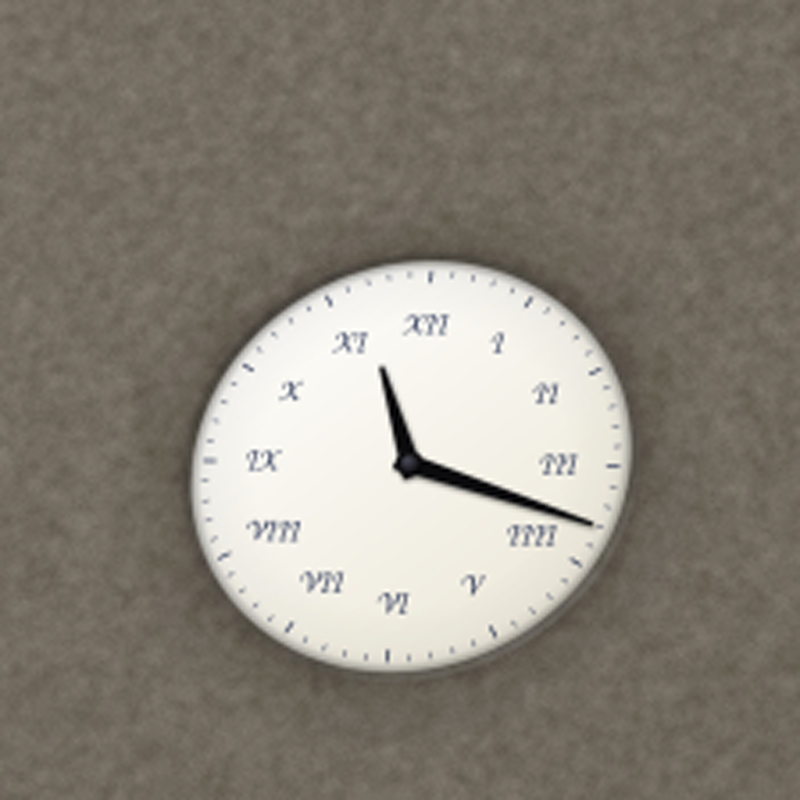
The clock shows **11:18**
